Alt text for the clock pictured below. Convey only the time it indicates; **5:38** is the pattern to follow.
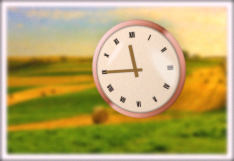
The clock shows **11:45**
